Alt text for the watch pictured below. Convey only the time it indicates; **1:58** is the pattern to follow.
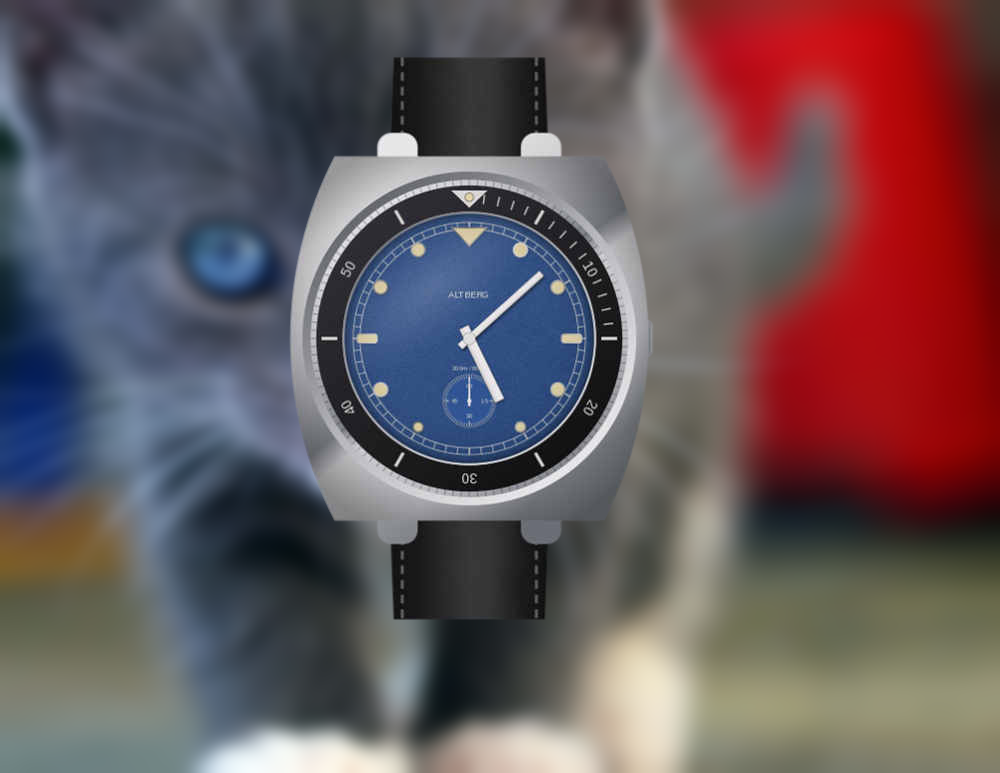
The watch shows **5:08**
